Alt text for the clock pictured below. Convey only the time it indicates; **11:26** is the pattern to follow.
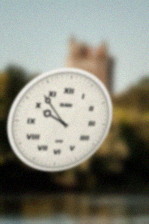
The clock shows **9:53**
